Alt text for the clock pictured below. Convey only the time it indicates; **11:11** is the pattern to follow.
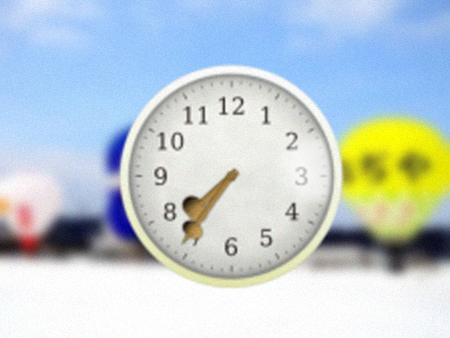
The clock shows **7:36**
